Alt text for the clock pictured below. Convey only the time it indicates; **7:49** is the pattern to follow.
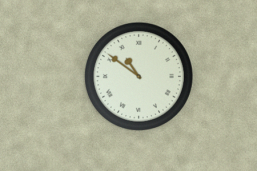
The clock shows **10:51**
